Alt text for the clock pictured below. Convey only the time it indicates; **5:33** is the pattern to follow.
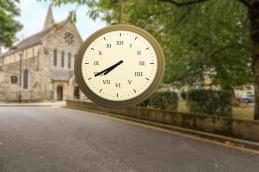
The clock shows **7:40**
